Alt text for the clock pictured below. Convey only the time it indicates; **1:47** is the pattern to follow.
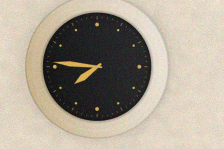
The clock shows **7:46**
